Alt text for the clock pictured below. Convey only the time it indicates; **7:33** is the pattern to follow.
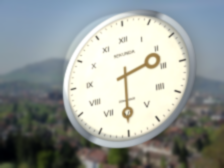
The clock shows **2:30**
